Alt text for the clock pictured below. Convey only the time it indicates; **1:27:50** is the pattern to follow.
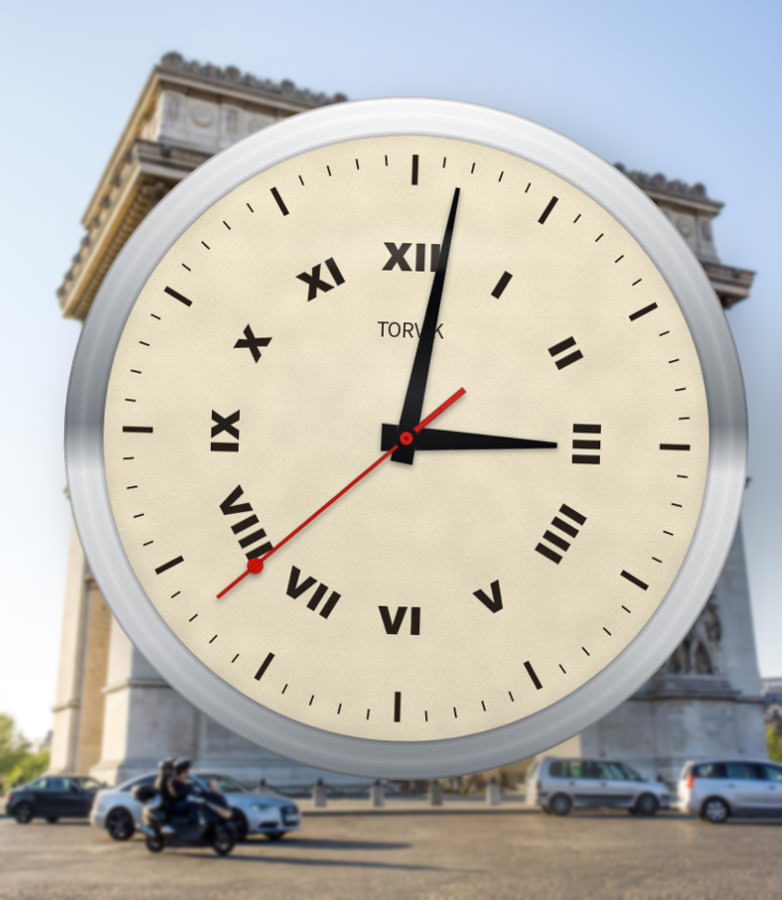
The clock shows **3:01:38**
